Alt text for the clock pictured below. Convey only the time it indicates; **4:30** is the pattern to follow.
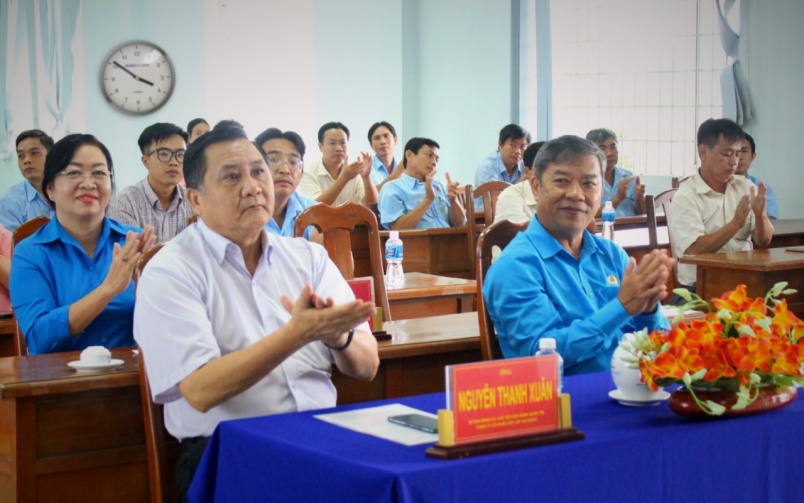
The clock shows **3:51**
